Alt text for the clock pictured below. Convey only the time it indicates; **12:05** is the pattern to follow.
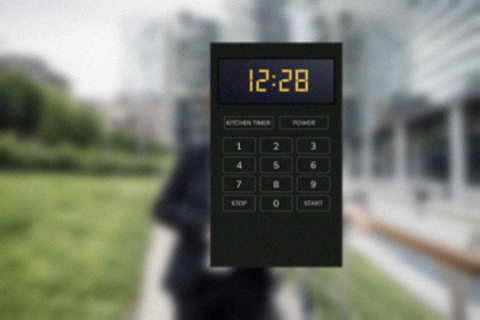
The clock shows **12:28**
